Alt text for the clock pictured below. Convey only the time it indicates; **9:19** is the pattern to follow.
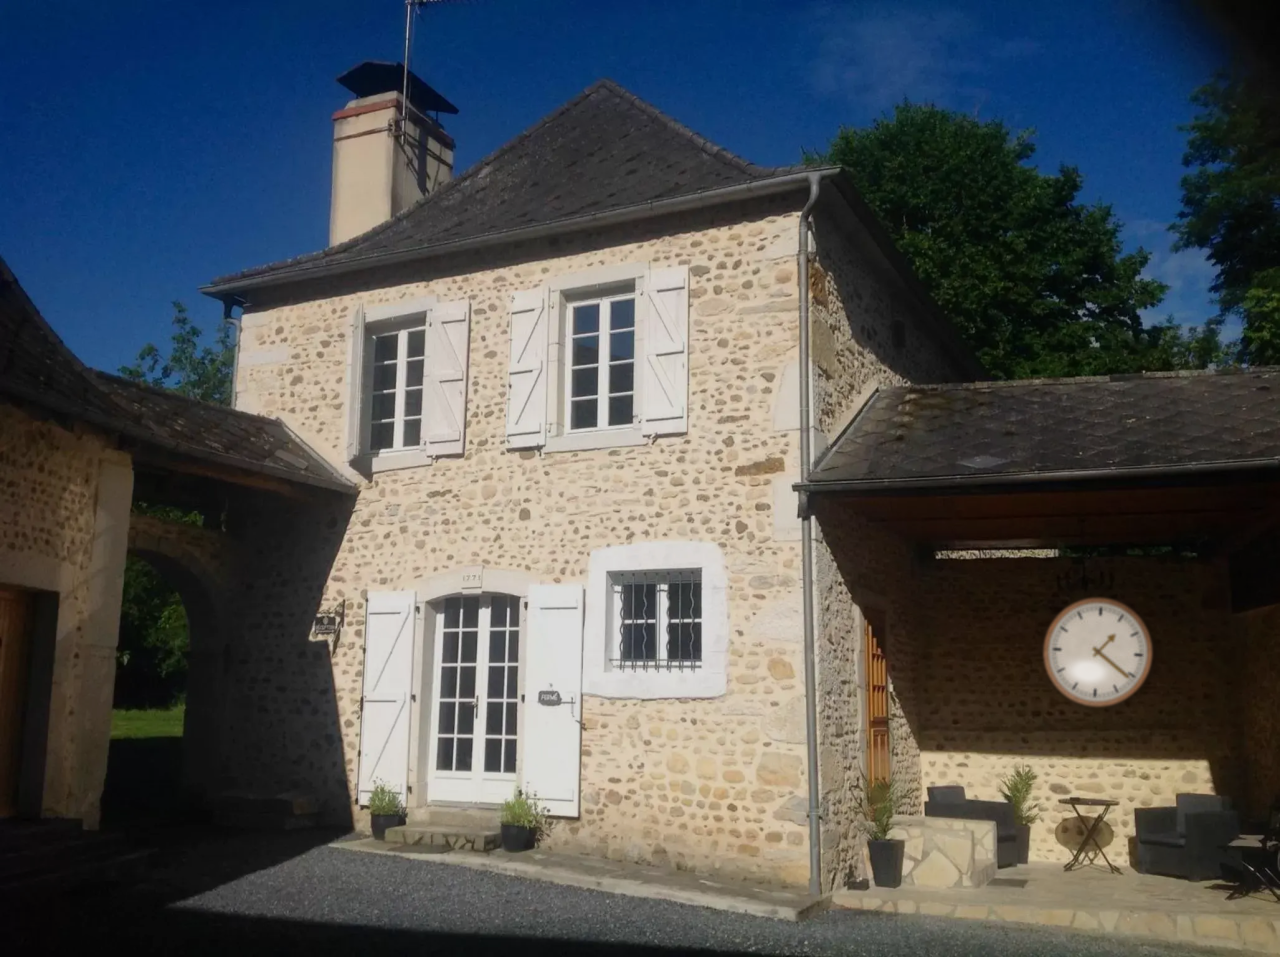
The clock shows **1:21**
